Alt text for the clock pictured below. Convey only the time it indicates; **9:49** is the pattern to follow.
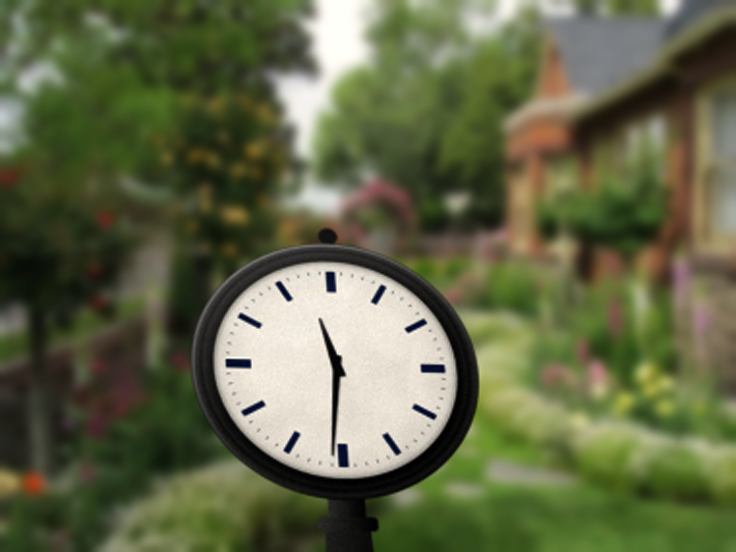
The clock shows **11:31**
